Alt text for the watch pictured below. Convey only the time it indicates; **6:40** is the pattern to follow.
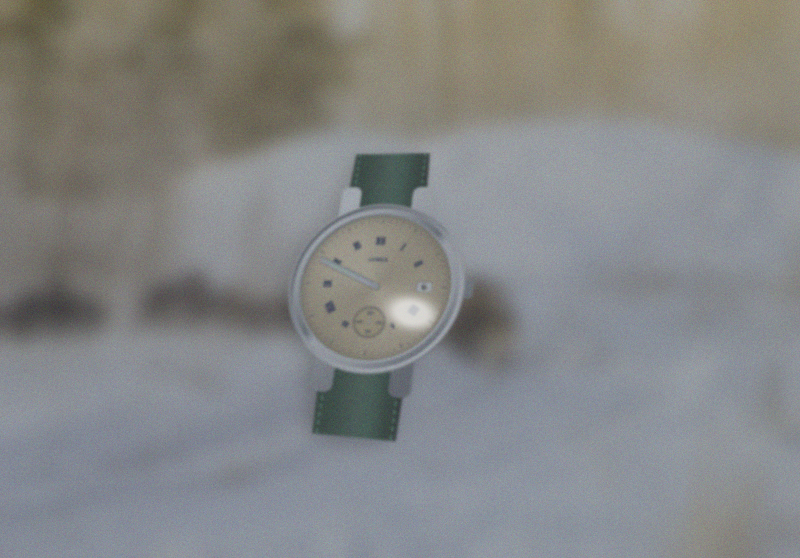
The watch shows **9:49**
